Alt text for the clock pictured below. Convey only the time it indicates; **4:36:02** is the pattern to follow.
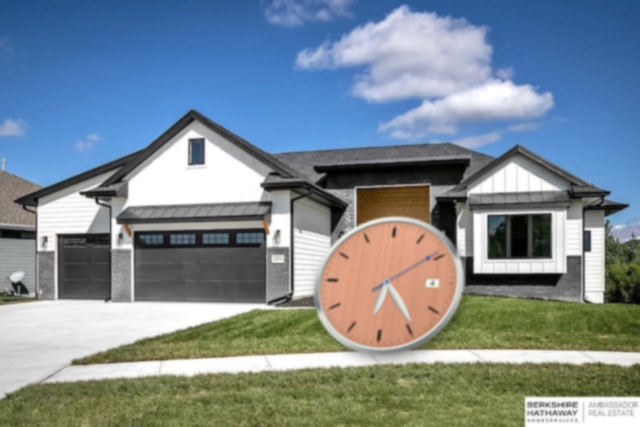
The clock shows **6:24:09**
